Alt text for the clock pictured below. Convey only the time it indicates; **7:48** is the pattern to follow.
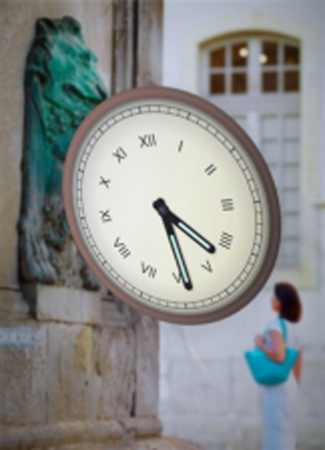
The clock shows **4:29**
